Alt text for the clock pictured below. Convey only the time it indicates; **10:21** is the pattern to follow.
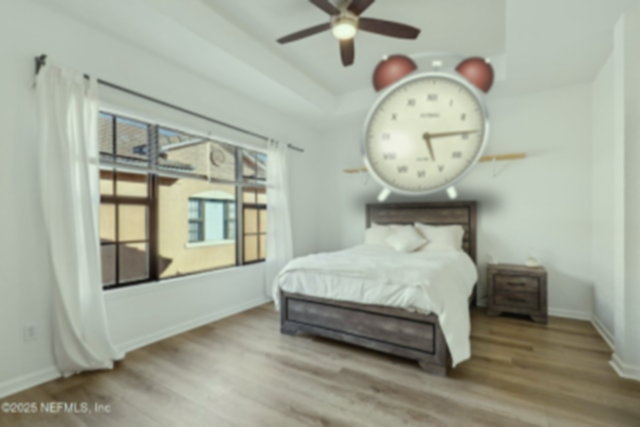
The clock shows **5:14**
